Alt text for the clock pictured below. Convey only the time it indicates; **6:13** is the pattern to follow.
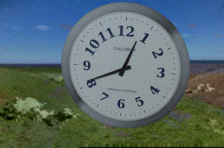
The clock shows **12:41**
